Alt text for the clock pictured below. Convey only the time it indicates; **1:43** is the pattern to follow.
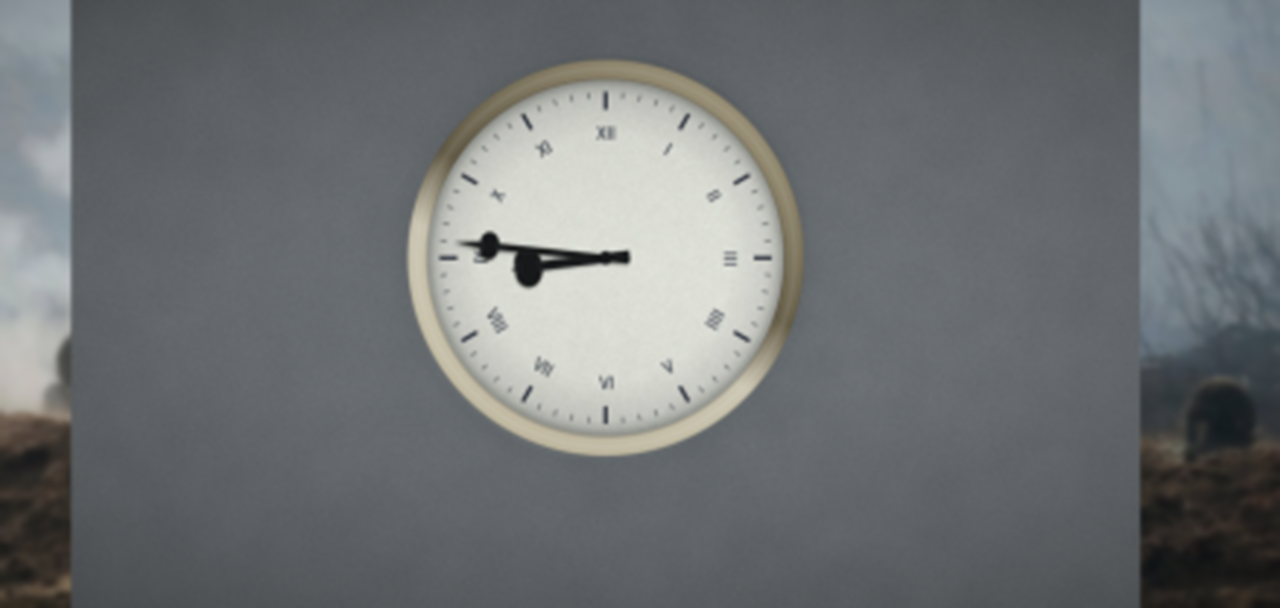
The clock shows **8:46**
